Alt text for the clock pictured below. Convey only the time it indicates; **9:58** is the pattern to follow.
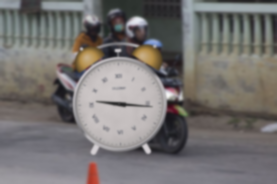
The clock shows **9:16**
